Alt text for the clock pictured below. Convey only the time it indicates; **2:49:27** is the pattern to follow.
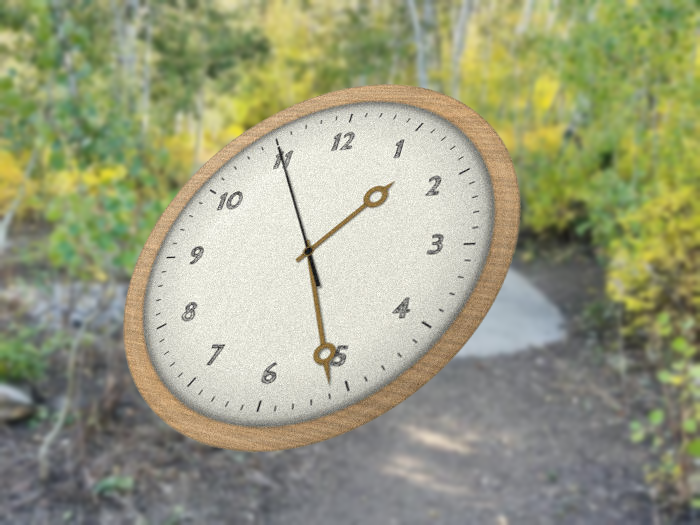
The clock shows **1:25:55**
